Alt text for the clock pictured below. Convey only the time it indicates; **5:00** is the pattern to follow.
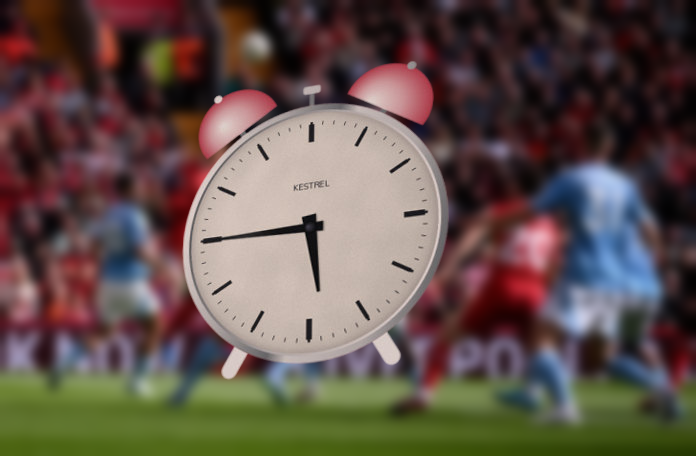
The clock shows **5:45**
